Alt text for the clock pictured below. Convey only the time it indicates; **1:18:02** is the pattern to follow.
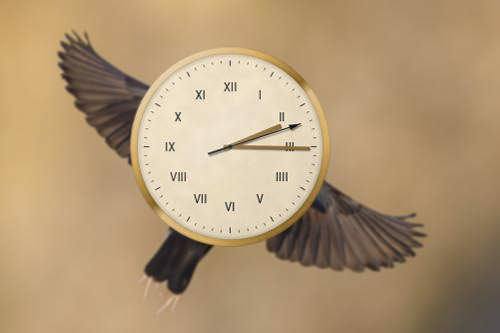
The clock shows **2:15:12**
